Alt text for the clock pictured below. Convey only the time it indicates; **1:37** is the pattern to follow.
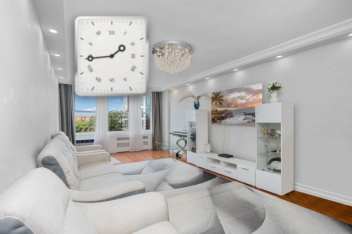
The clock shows **1:44**
